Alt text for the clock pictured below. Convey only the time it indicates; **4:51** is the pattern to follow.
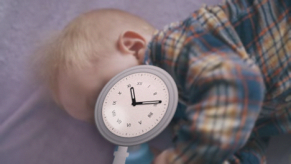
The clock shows **11:14**
